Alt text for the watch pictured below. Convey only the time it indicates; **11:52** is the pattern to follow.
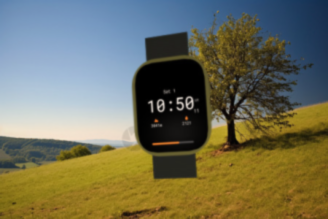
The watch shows **10:50**
